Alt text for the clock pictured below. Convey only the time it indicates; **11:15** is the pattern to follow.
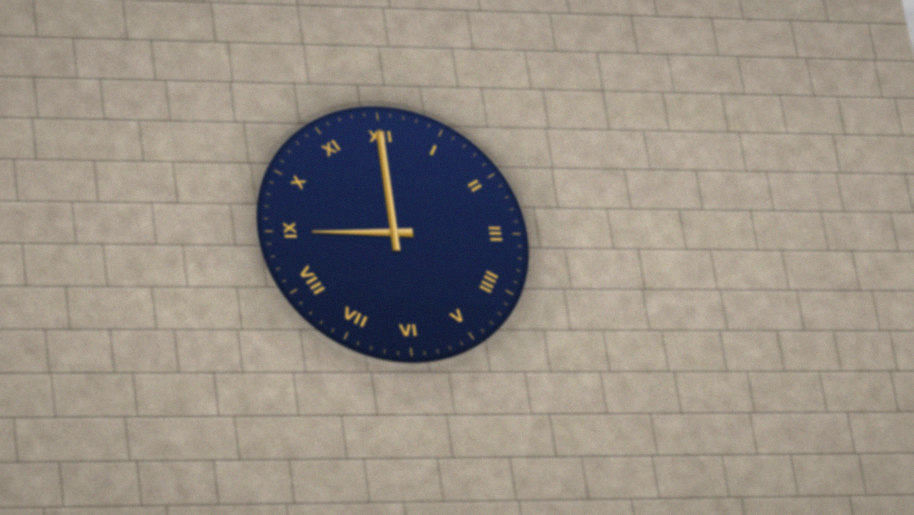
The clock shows **9:00**
